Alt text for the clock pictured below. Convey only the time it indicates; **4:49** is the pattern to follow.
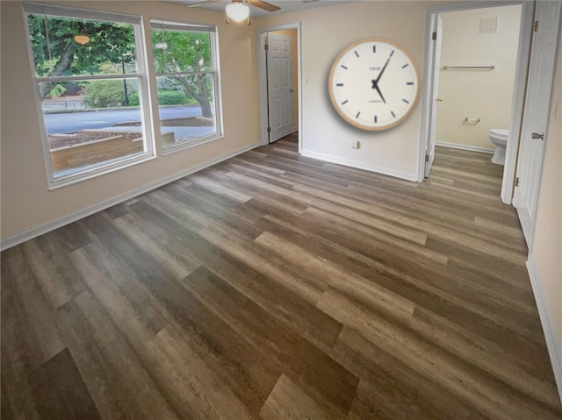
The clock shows **5:05**
